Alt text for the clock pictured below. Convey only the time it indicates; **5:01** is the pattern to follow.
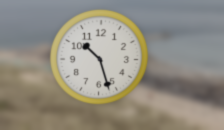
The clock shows **10:27**
